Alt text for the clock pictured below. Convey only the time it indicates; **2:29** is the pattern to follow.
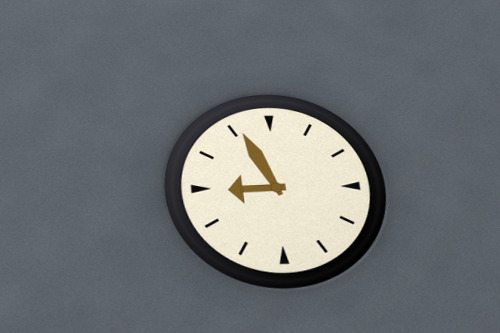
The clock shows **8:56**
